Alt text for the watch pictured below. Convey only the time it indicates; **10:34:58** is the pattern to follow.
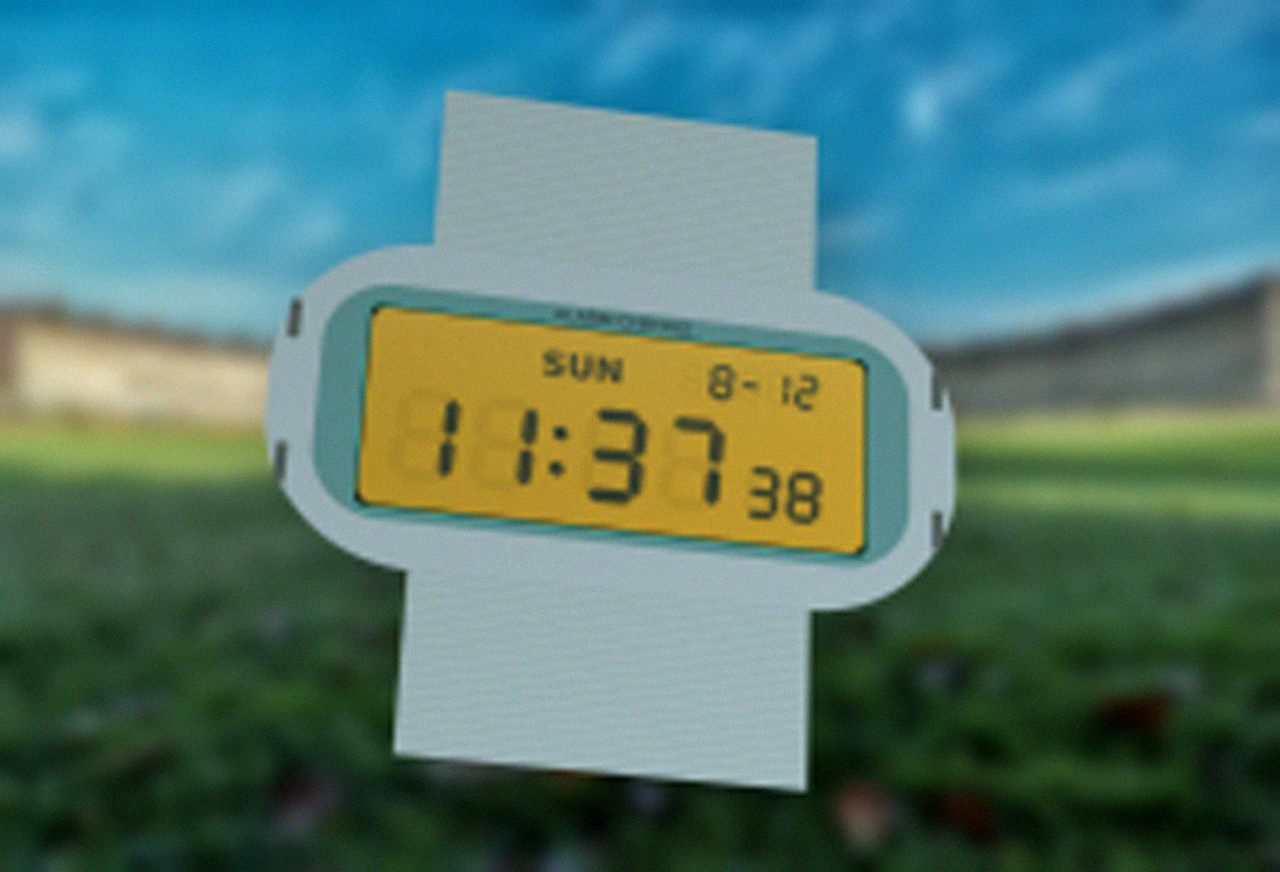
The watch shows **11:37:38**
